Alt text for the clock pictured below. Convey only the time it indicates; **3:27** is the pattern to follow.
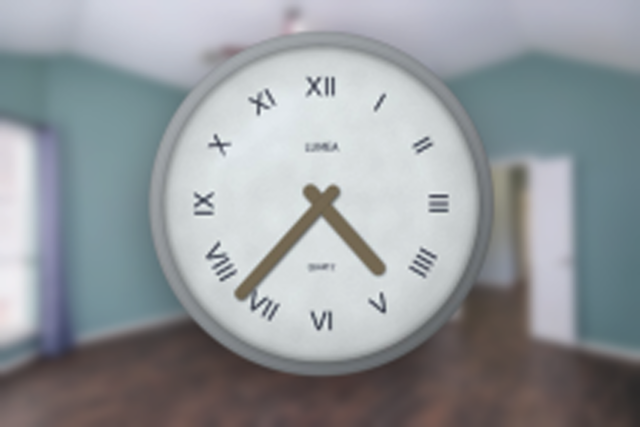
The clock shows **4:37**
